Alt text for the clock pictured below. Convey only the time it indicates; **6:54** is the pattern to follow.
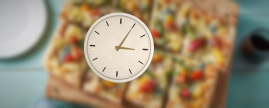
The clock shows **3:05**
